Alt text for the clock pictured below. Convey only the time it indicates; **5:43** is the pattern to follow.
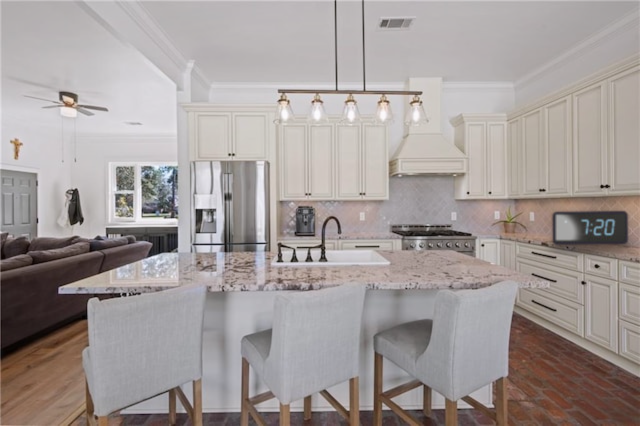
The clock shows **7:20**
